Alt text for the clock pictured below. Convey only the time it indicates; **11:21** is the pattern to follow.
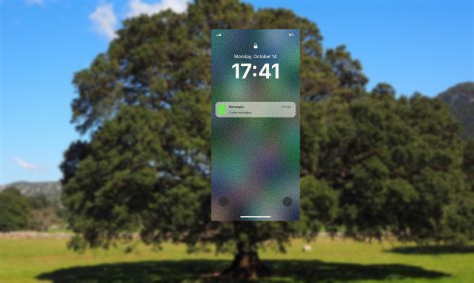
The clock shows **17:41**
